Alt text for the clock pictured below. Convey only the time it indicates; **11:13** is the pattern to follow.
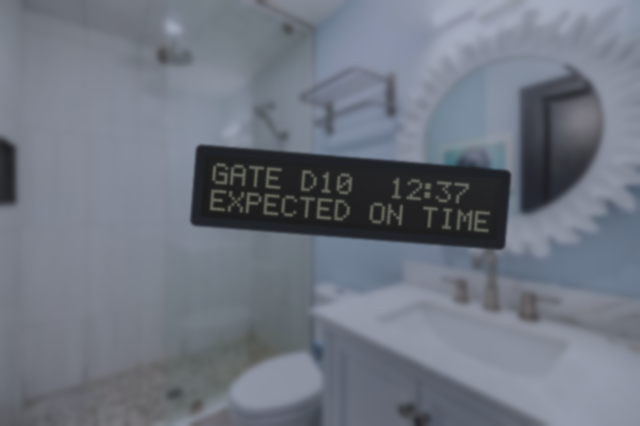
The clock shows **12:37**
